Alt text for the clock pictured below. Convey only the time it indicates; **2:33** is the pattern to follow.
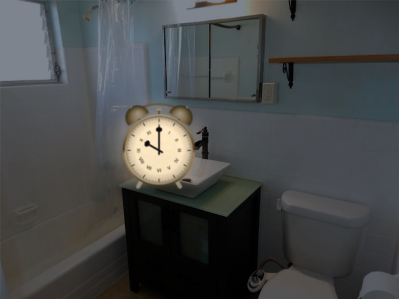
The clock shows **10:00**
